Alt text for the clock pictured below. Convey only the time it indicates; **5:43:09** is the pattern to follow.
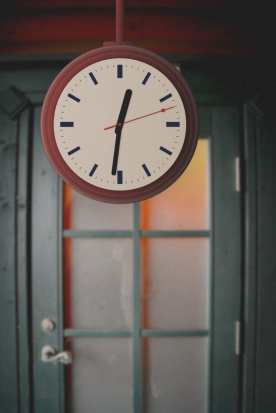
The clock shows **12:31:12**
